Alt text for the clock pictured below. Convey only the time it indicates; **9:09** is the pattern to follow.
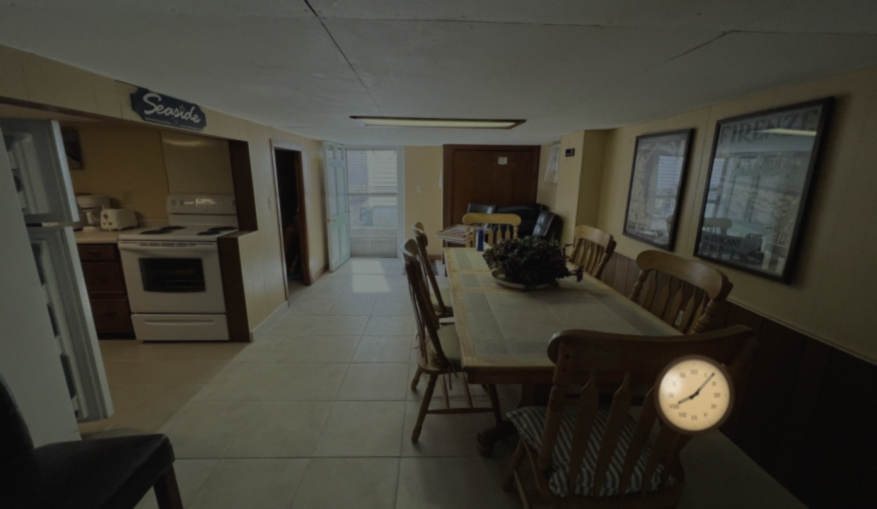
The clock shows **8:07**
